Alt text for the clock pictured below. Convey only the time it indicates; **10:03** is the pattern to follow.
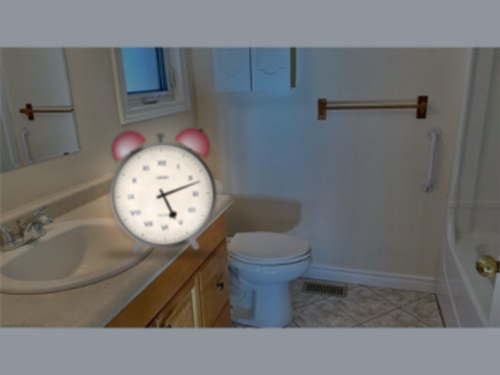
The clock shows **5:12**
